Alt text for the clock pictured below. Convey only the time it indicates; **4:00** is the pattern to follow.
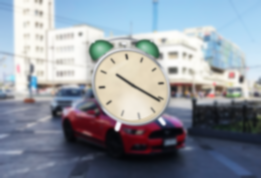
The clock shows **10:21**
